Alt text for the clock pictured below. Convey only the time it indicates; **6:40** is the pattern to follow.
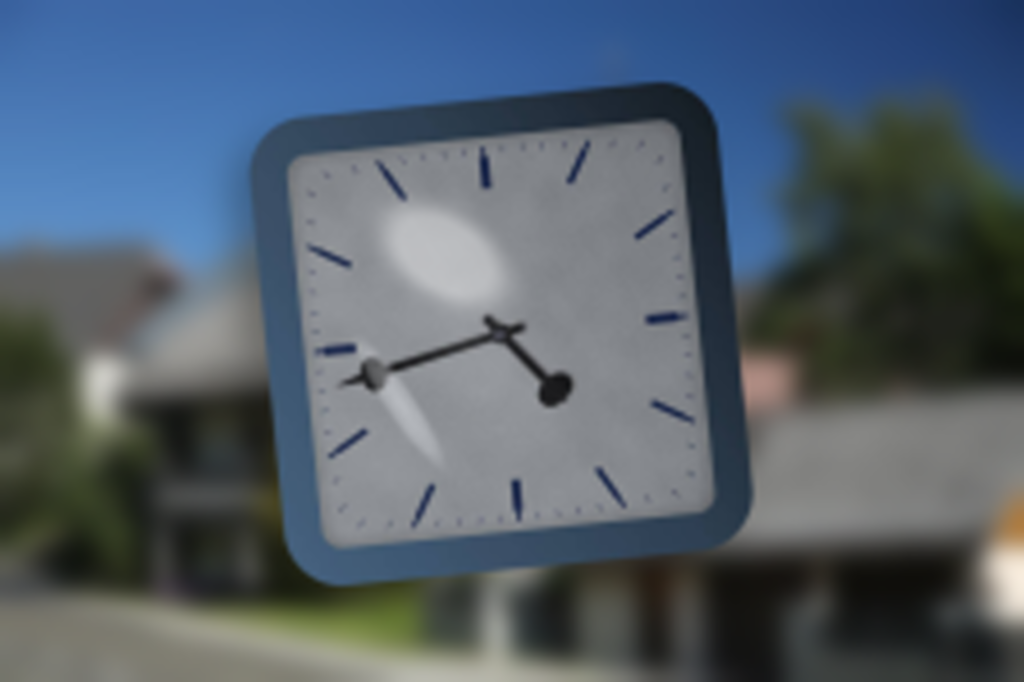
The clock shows **4:43**
